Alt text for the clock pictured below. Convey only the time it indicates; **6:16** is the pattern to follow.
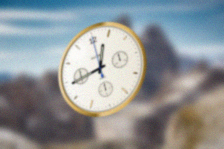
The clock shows **12:44**
